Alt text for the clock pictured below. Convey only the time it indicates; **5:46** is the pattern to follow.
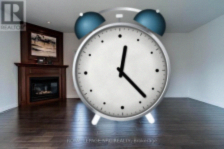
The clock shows **12:23**
